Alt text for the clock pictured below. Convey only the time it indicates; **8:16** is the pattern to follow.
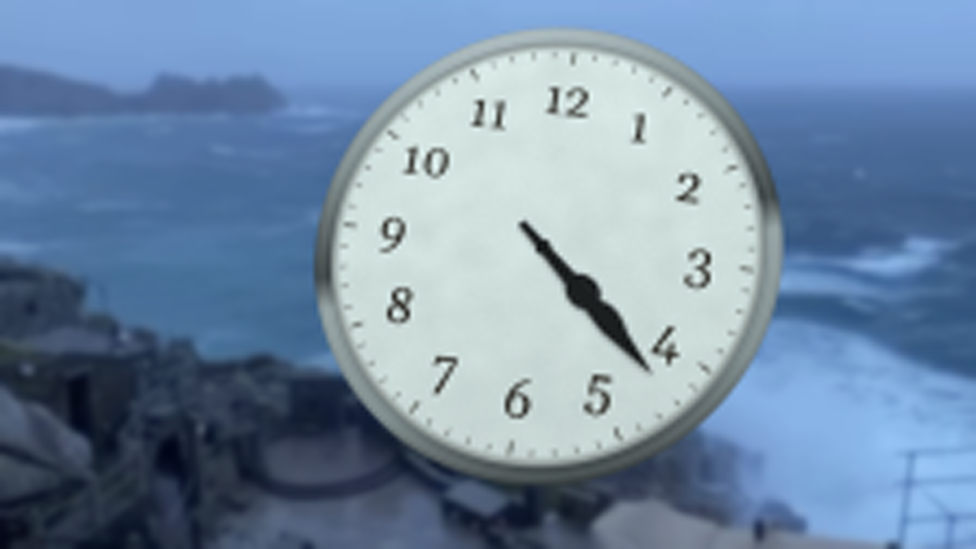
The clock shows **4:22**
